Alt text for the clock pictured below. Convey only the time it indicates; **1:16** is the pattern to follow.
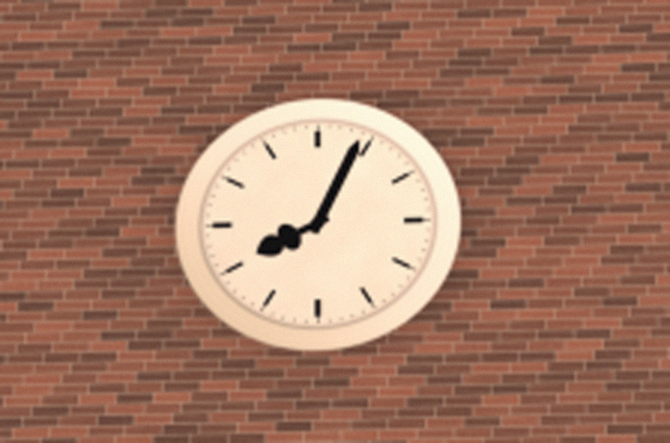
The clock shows **8:04**
